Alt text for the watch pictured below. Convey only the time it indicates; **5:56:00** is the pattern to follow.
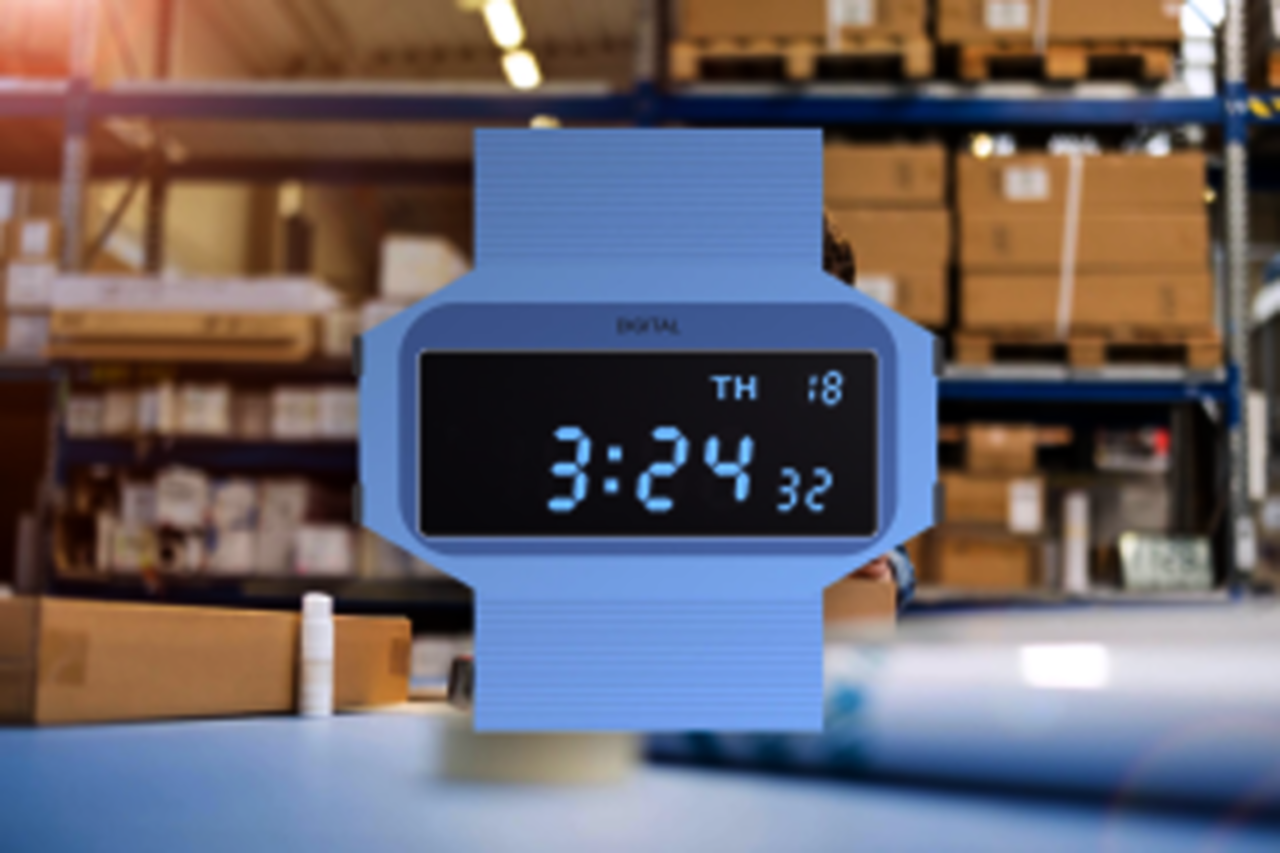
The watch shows **3:24:32**
